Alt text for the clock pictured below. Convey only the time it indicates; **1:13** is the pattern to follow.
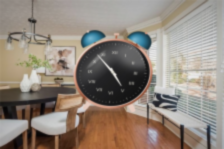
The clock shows **4:53**
